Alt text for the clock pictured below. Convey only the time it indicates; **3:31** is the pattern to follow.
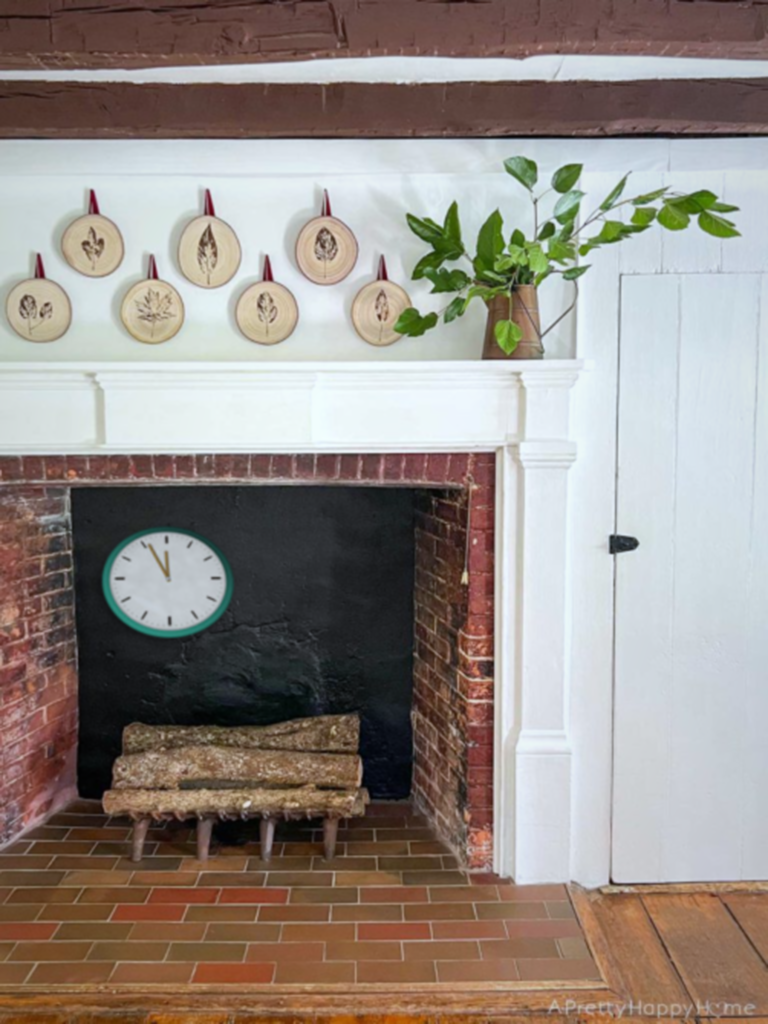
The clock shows **11:56**
